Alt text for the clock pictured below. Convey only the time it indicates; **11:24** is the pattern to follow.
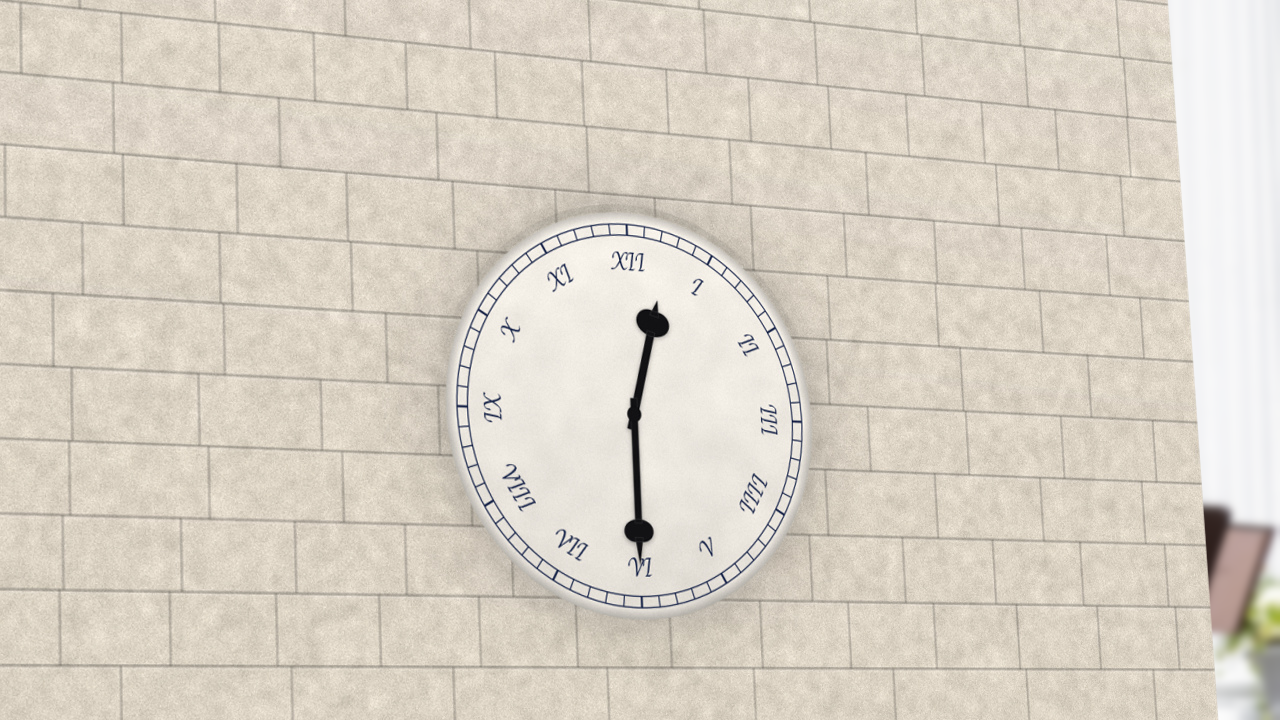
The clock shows **12:30**
